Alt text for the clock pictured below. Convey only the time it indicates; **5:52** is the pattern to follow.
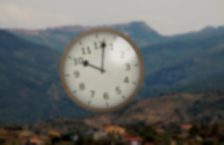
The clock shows **10:02**
